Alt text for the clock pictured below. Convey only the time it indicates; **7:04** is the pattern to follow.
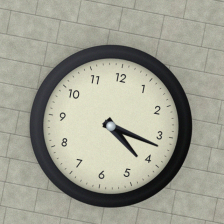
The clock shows **4:17**
